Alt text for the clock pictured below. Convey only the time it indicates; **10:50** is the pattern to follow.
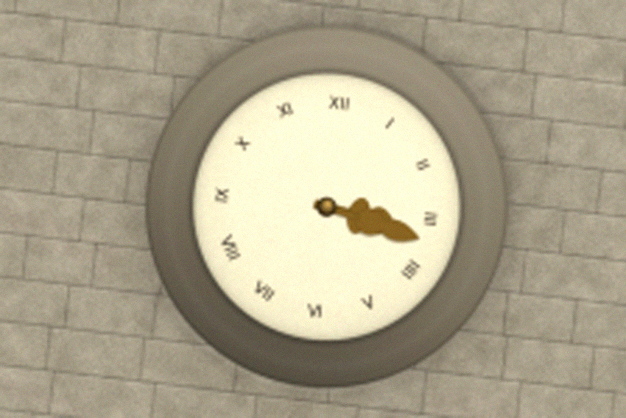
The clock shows **3:17**
